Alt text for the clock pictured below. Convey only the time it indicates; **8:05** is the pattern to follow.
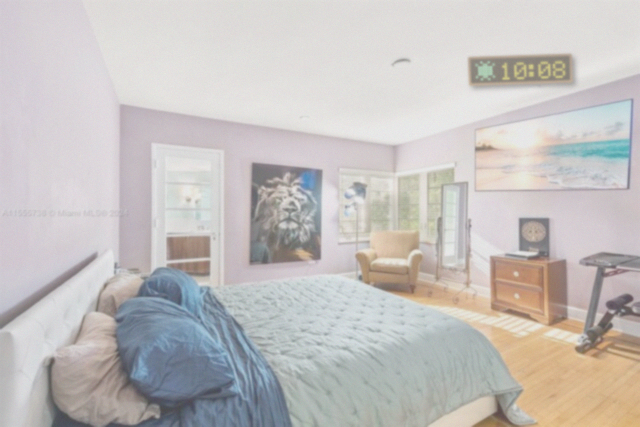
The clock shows **10:08**
